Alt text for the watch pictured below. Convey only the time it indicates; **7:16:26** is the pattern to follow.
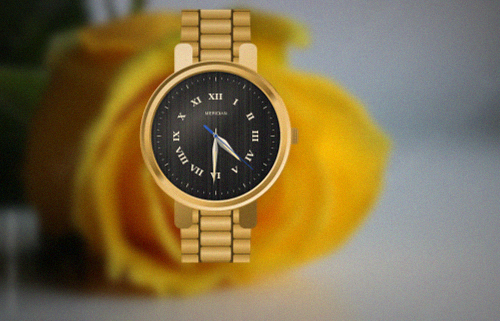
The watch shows **4:30:22**
